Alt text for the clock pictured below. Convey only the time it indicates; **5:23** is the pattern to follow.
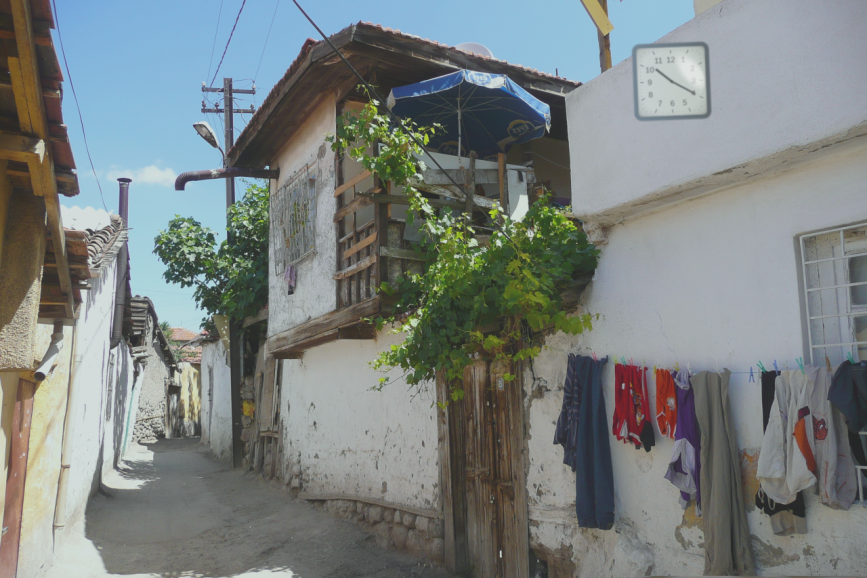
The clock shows **10:20**
